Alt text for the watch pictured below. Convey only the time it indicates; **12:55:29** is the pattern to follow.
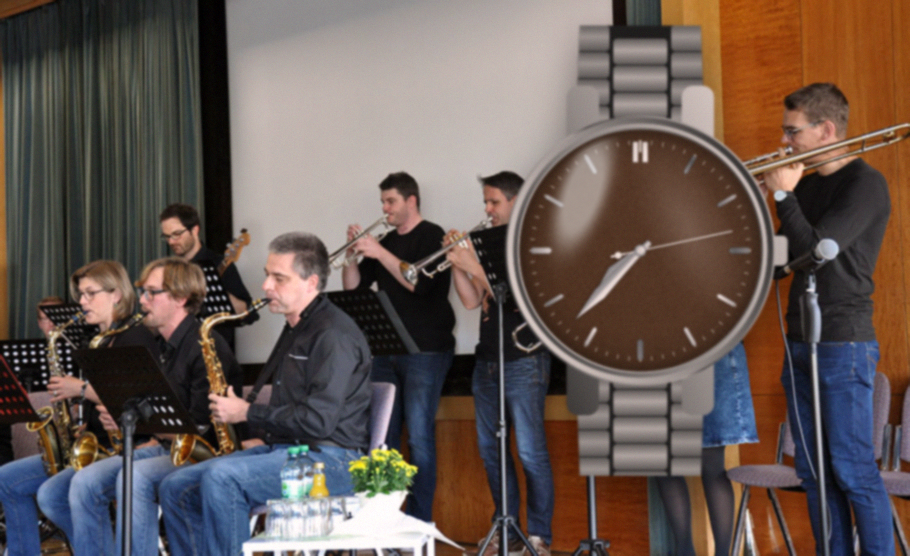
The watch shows **7:37:13**
